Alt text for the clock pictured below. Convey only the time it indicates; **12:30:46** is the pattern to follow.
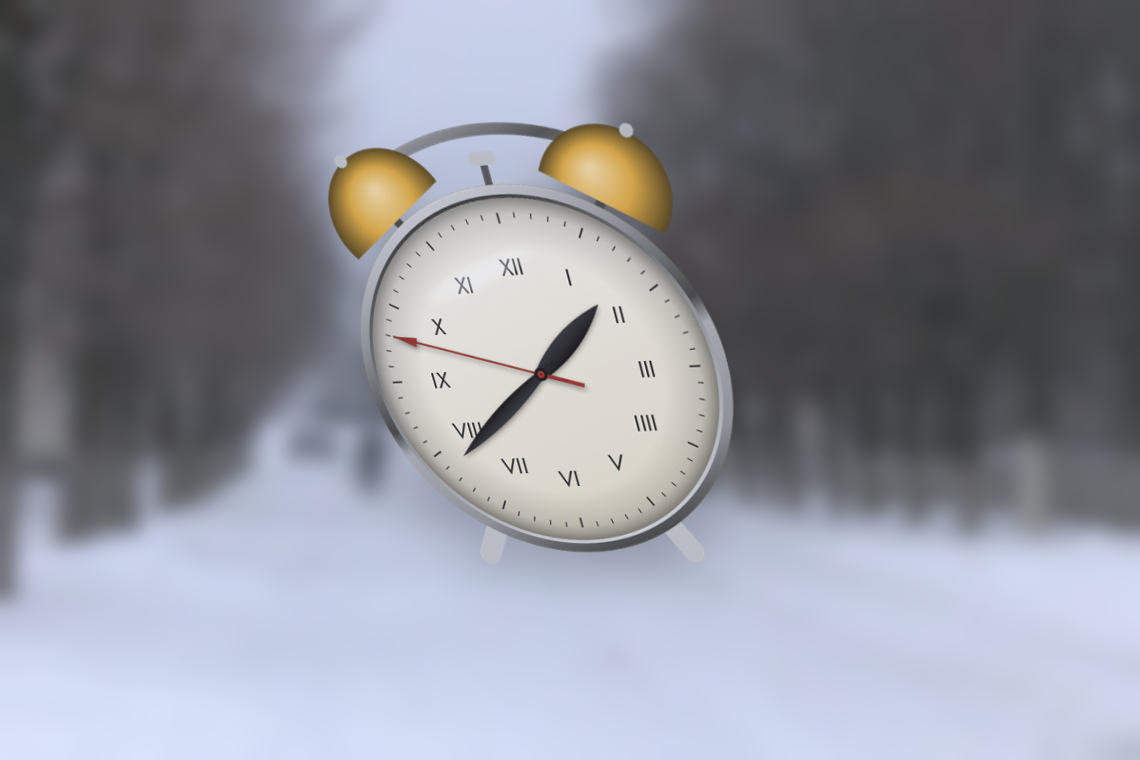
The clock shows **1:38:48**
